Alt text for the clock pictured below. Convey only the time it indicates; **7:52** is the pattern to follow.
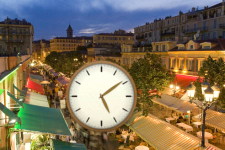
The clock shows **5:09**
